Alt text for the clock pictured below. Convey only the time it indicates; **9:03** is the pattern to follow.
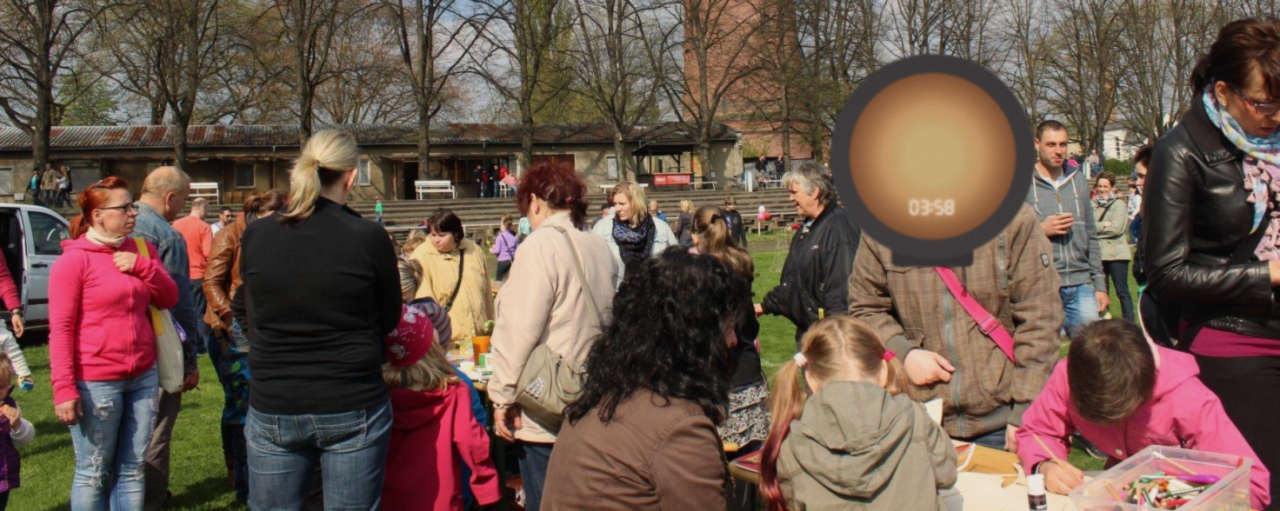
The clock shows **3:58**
